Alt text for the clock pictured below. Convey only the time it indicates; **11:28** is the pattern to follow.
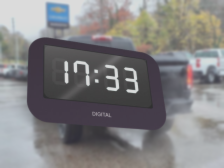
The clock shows **17:33**
